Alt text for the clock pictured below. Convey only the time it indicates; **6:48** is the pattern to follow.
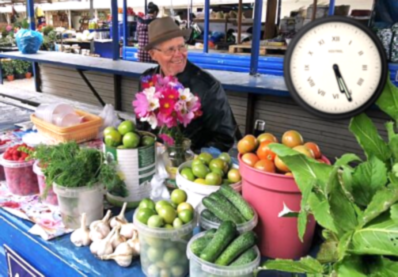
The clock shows **5:26**
